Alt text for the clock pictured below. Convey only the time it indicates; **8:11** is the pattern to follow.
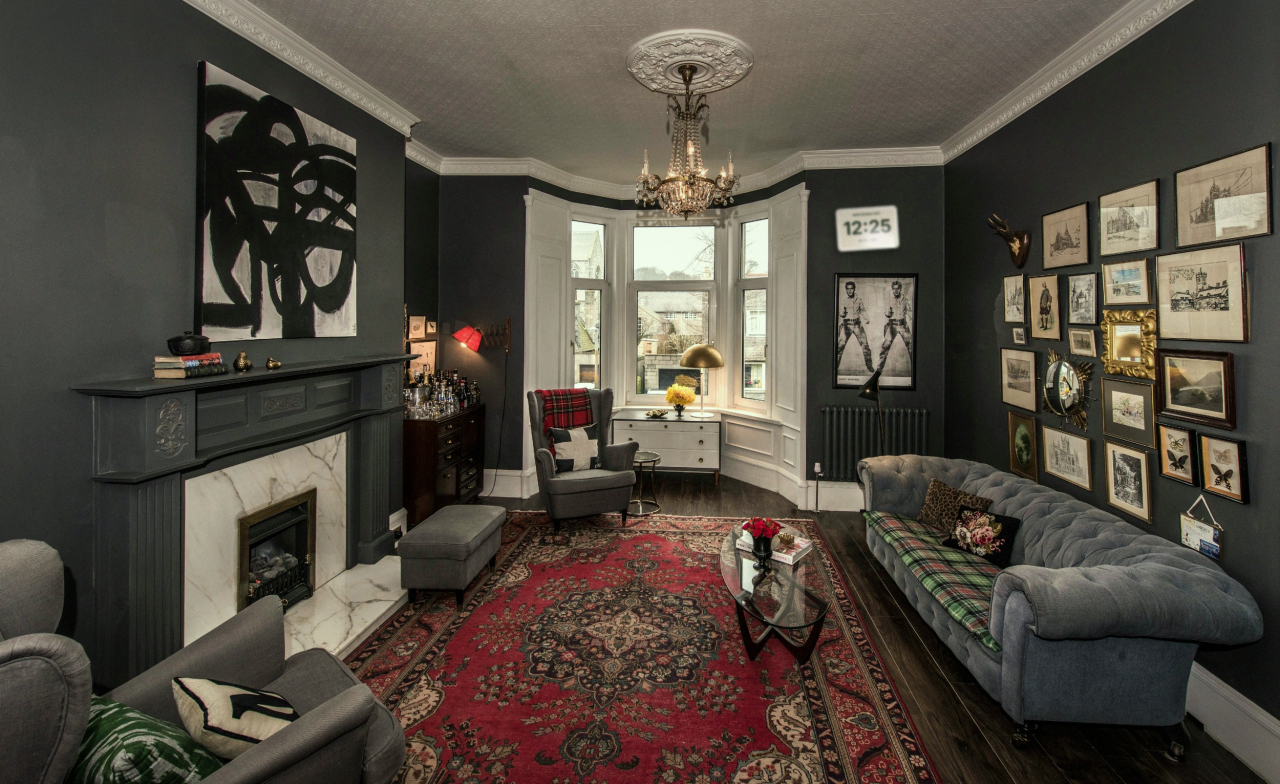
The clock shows **12:25**
